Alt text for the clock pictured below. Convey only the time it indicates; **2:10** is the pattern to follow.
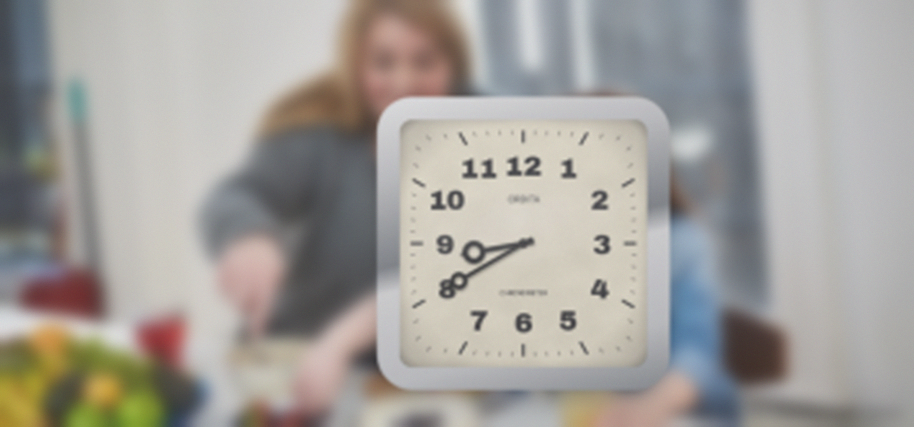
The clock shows **8:40**
